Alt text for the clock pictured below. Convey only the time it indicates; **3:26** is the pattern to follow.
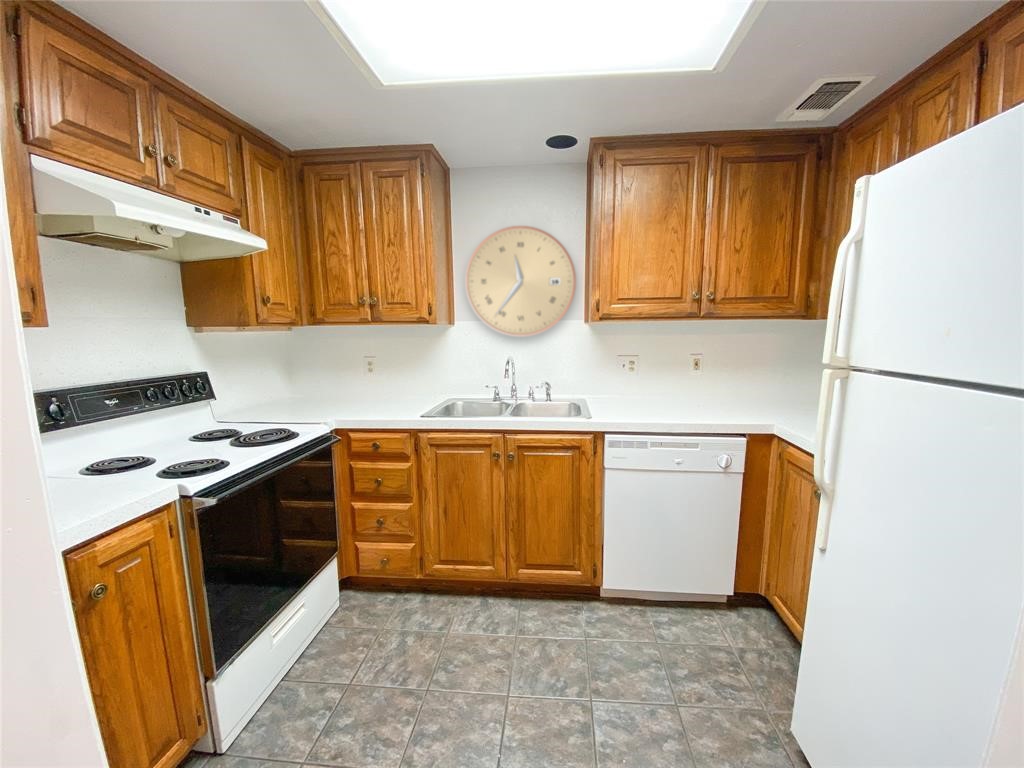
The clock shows **11:36**
